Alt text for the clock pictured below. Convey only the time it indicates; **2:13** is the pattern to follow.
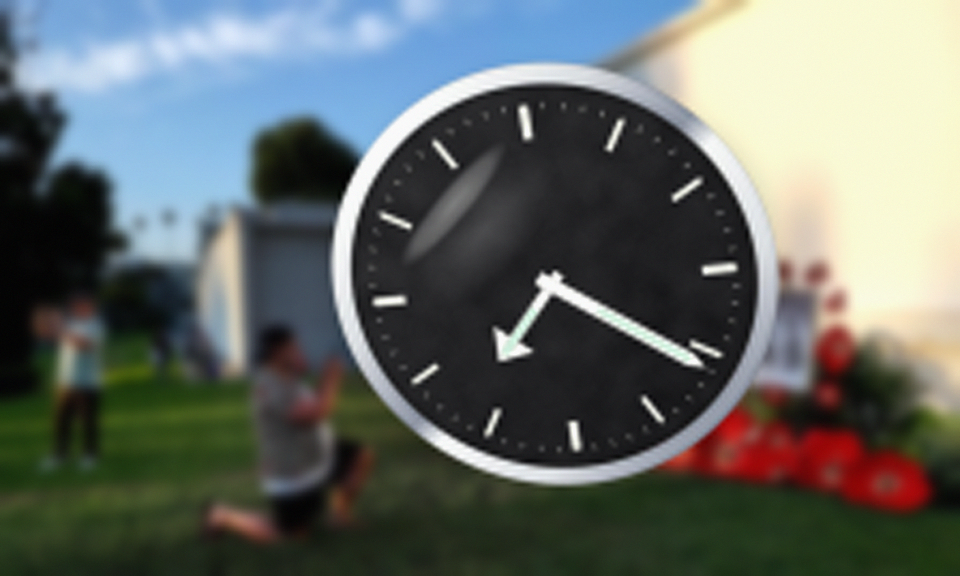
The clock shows **7:21**
